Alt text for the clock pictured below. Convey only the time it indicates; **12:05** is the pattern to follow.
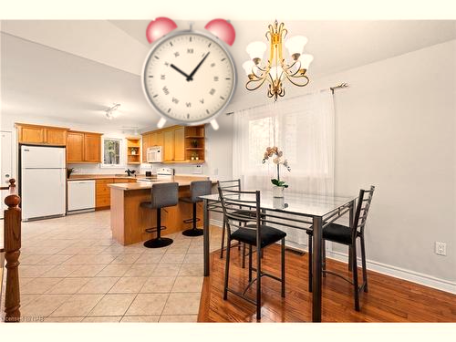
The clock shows **10:06**
